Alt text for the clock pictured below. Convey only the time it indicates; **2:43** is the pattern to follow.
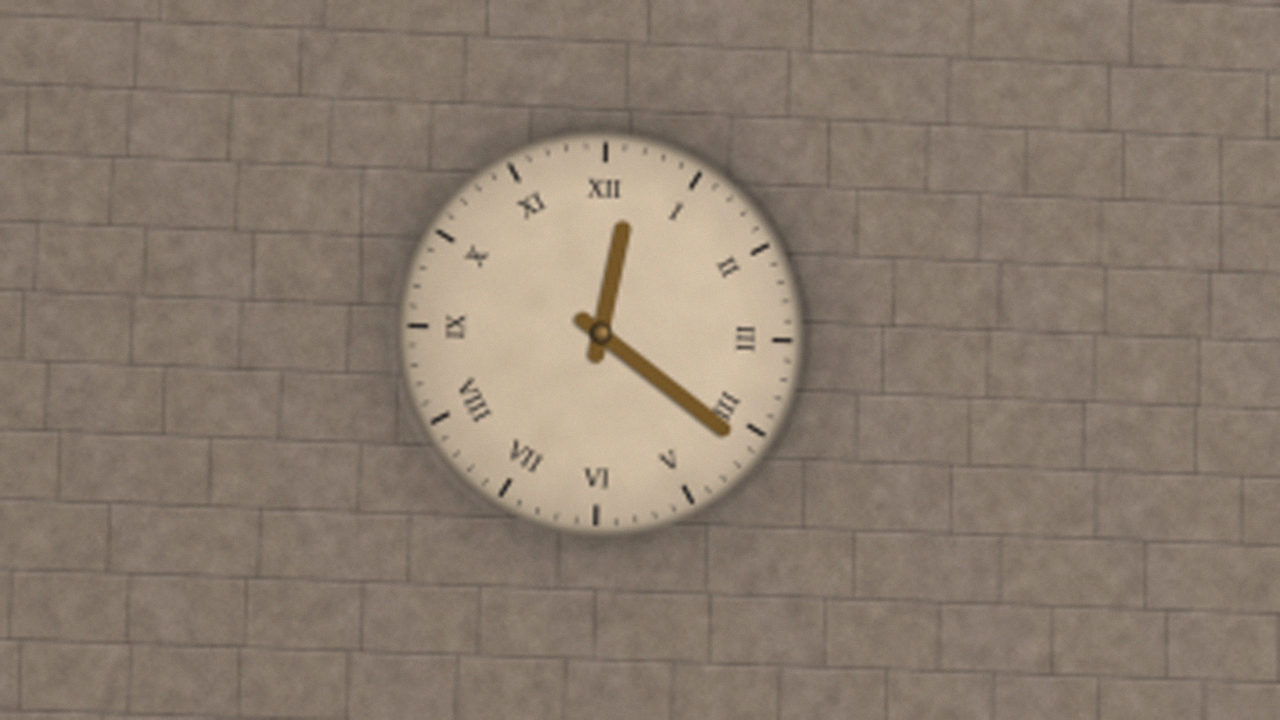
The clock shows **12:21**
